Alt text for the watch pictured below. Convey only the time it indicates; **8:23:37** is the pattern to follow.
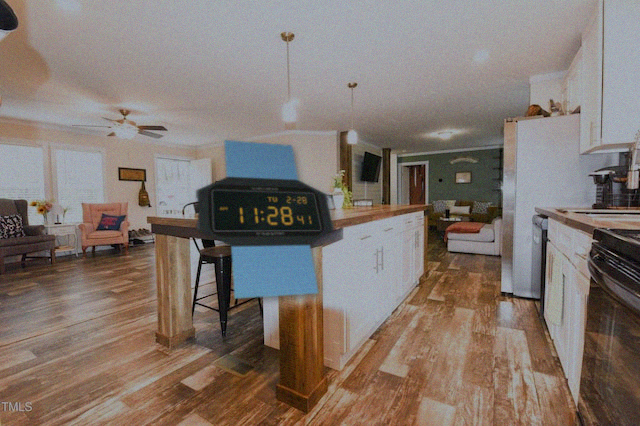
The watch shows **11:28:41**
